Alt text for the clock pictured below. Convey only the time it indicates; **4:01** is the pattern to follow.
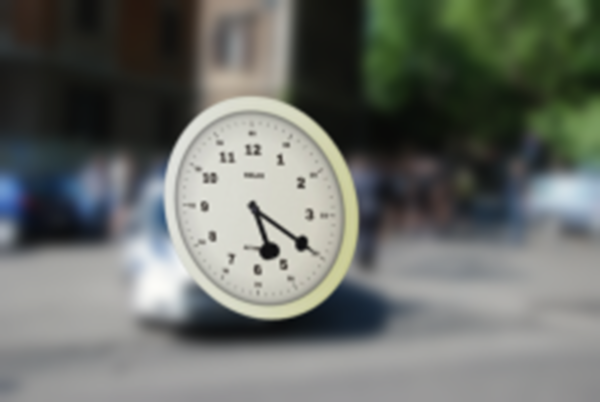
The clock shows **5:20**
